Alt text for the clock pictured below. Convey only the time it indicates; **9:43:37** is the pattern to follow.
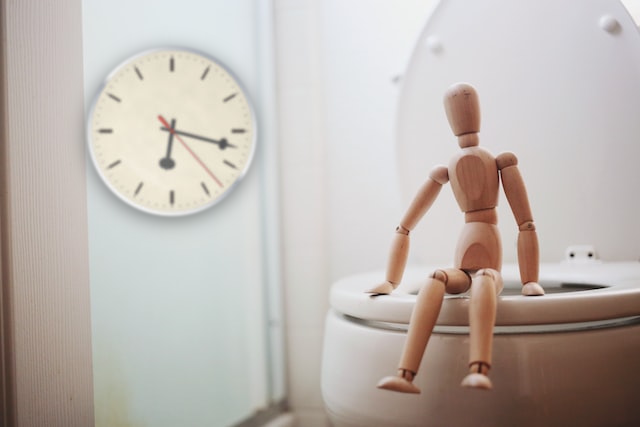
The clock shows **6:17:23**
